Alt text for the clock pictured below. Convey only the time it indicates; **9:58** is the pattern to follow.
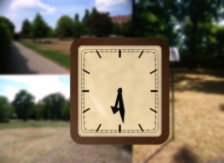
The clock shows **6:29**
